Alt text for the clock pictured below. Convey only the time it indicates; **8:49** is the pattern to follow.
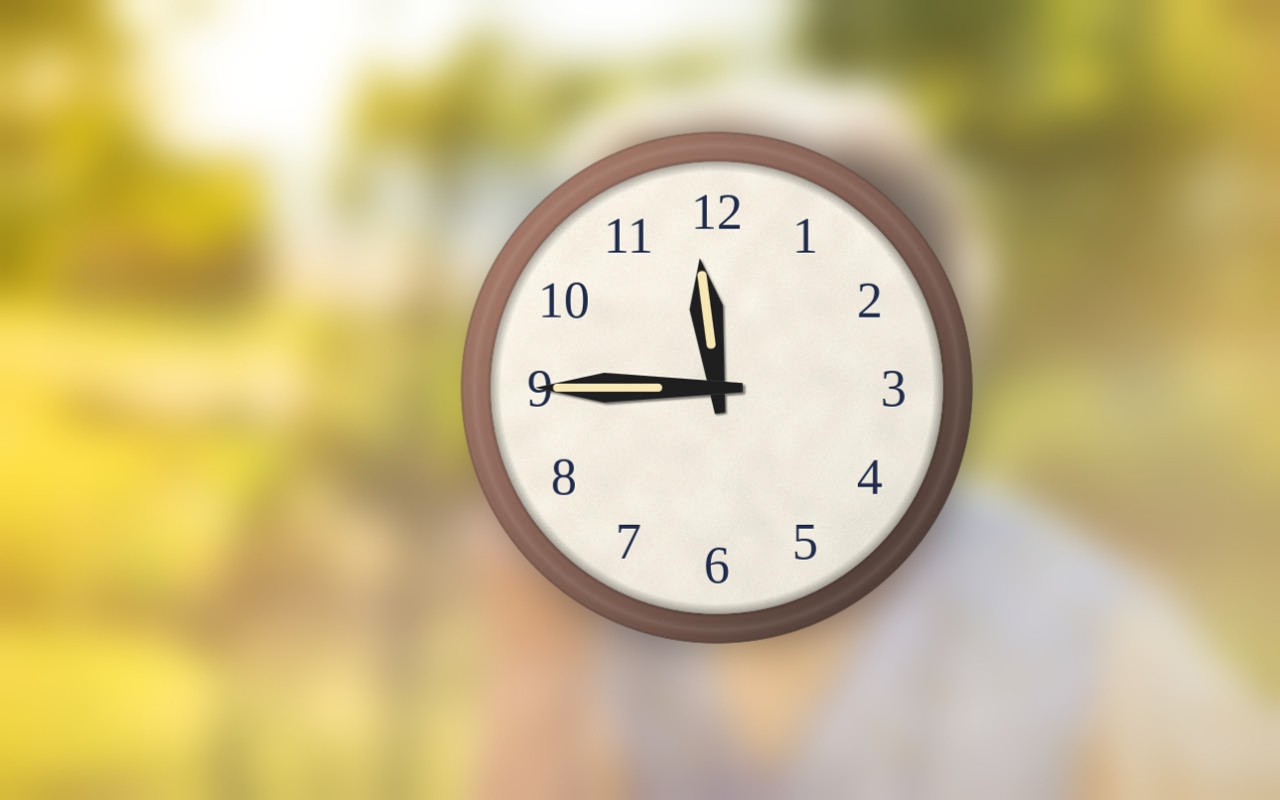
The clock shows **11:45**
